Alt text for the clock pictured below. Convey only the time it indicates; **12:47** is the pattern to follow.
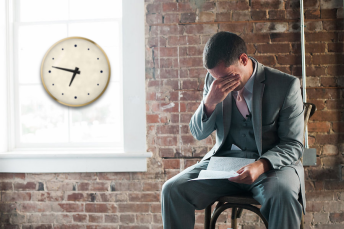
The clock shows **6:47**
